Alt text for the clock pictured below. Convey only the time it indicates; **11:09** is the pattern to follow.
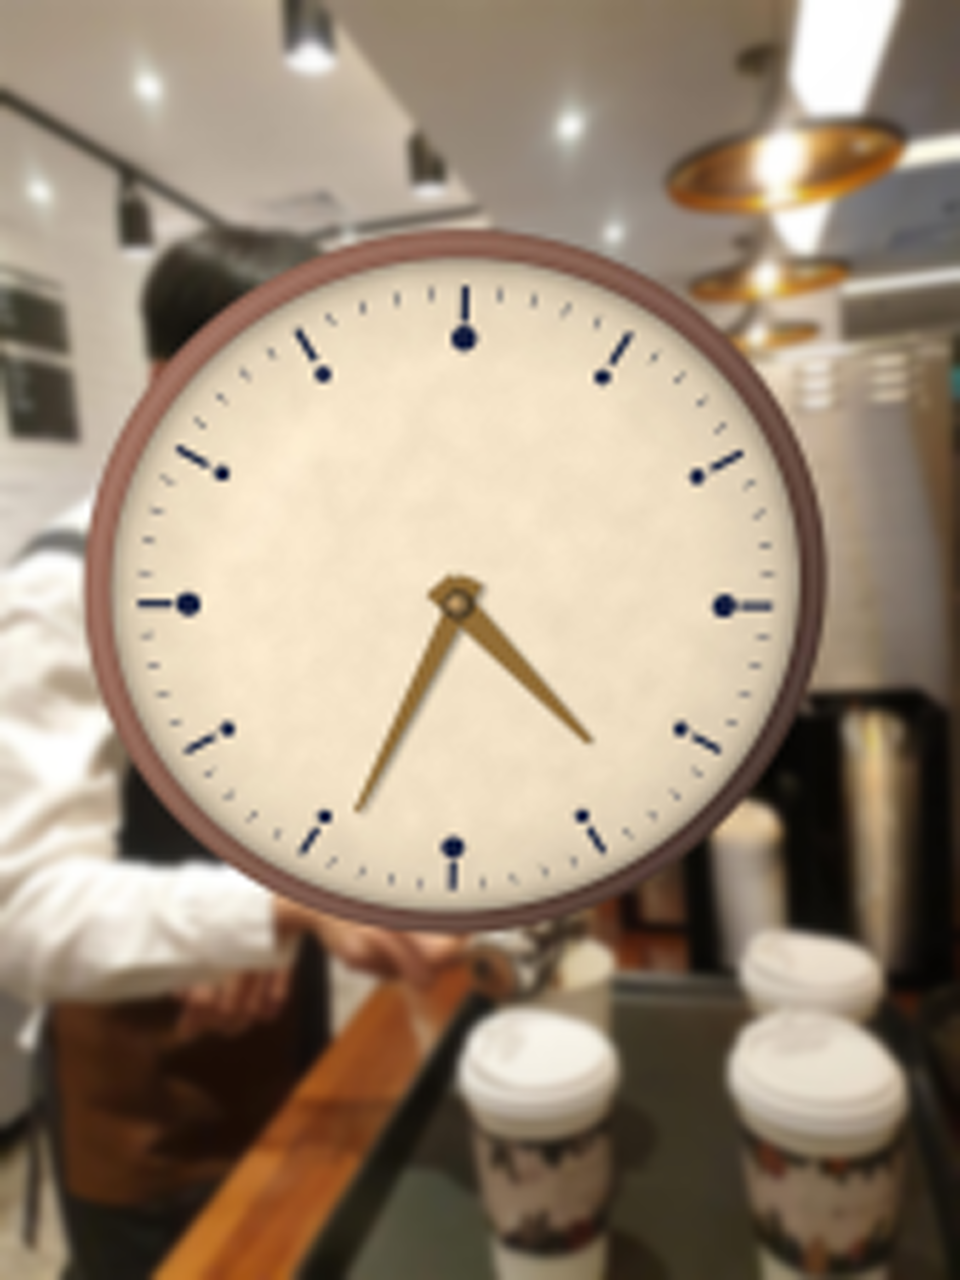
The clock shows **4:34**
